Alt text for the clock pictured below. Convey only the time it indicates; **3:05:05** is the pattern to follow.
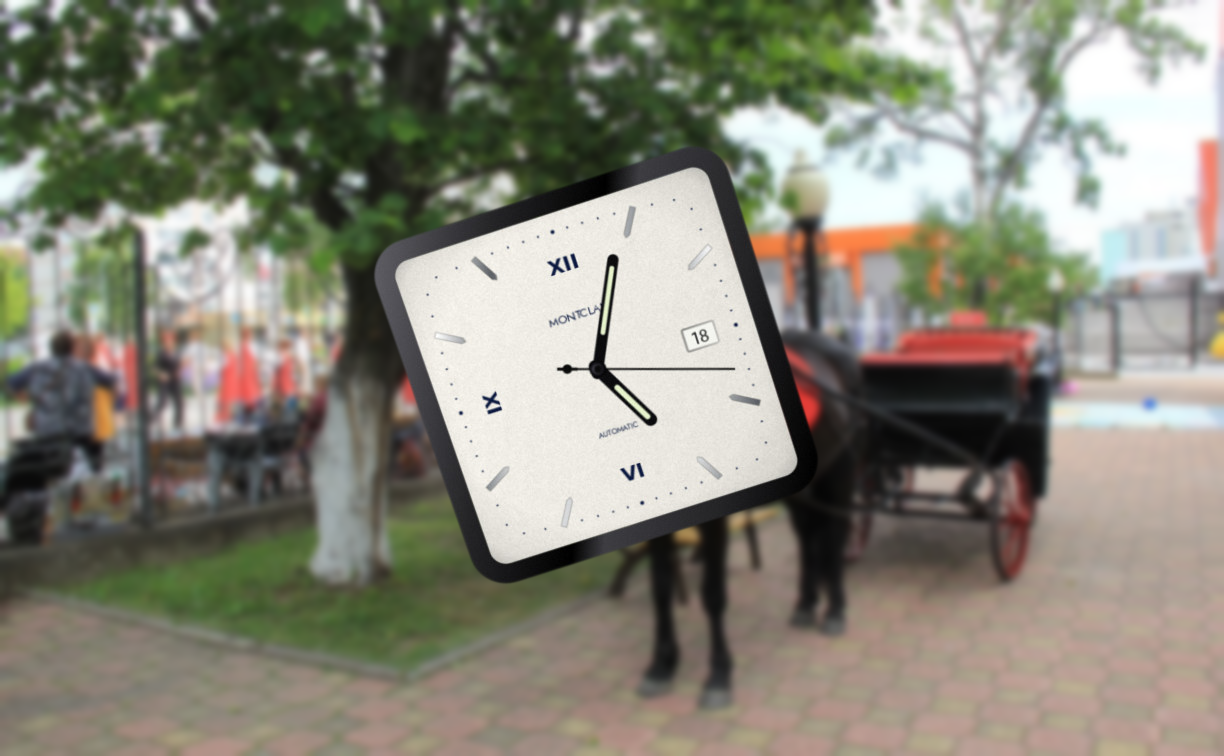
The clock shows **5:04:18**
